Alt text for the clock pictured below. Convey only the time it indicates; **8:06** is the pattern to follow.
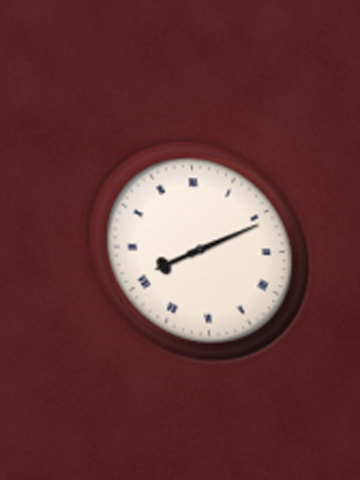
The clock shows **8:11**
